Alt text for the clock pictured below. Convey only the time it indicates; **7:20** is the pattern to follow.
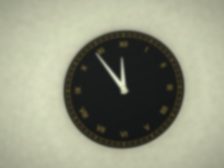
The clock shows **11:54**
